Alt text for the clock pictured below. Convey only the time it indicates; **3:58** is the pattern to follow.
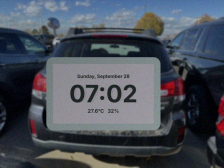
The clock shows **7:02**
